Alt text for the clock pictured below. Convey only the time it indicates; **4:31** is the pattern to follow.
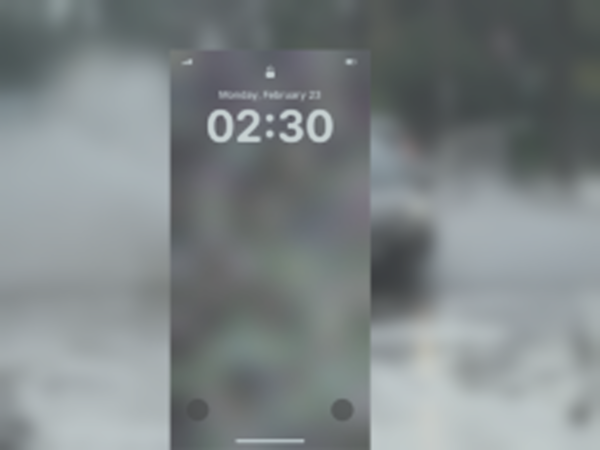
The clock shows **2:30**
